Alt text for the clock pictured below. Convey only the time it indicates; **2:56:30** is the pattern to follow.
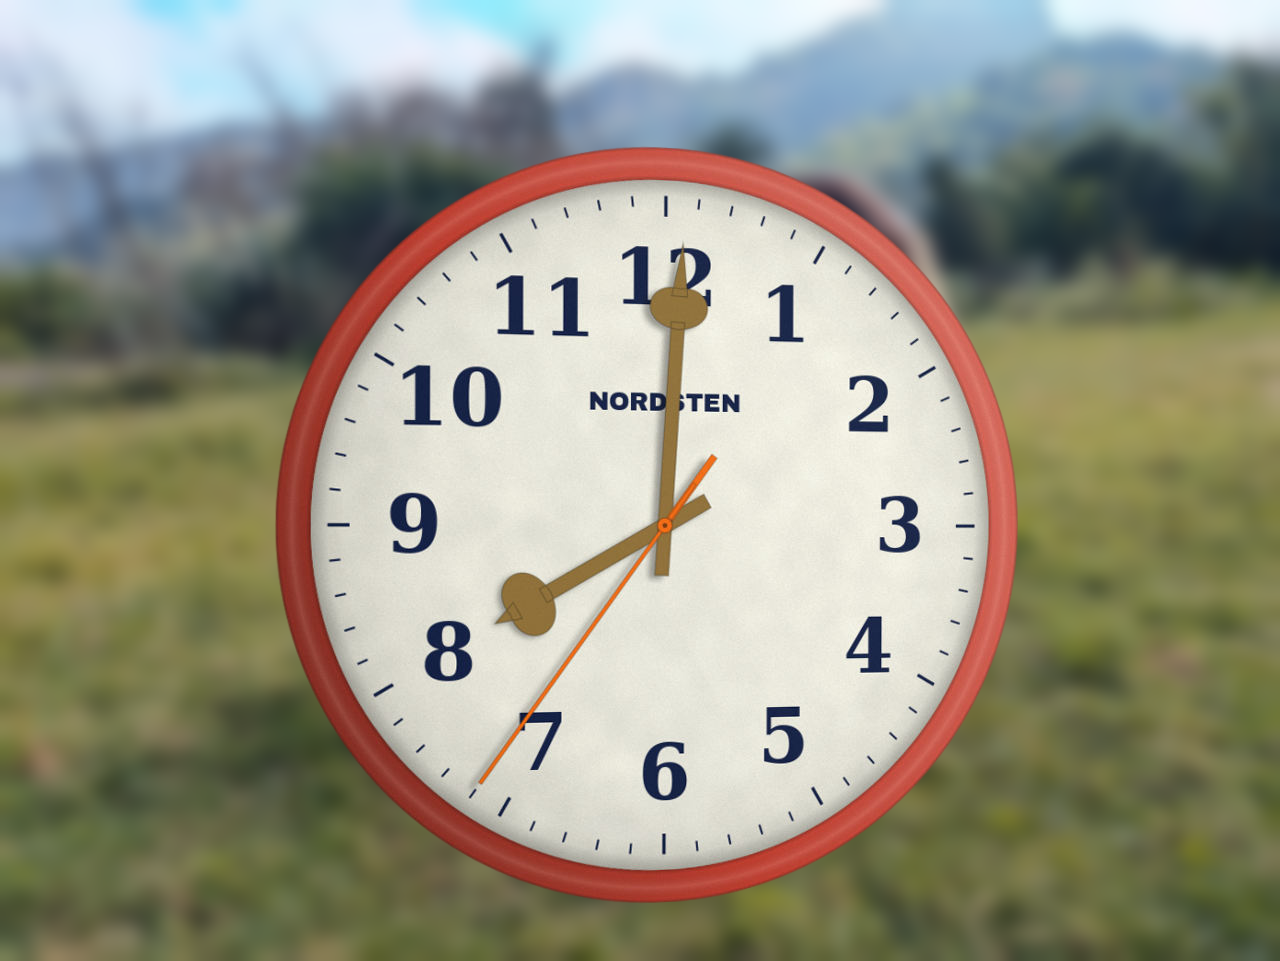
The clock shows **8:00:36**
